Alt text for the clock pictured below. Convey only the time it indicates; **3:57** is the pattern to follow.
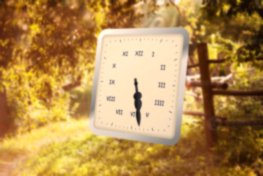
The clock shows **5:28**
